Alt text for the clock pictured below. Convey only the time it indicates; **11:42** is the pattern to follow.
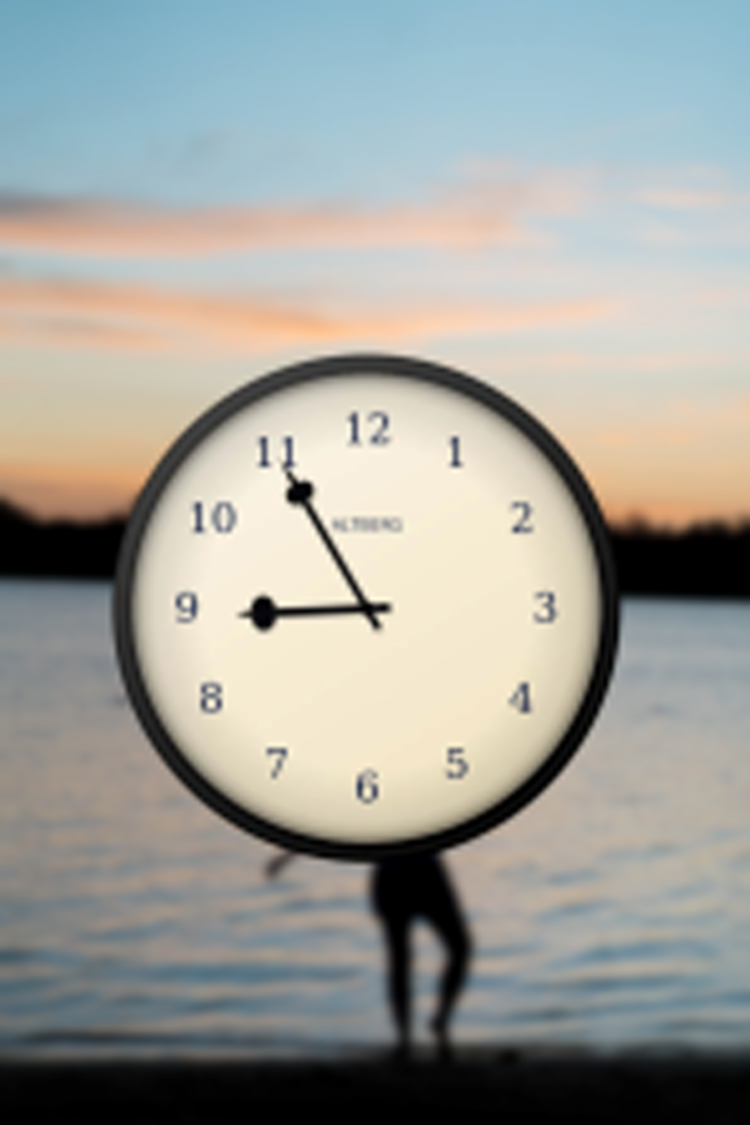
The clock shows **8:55**
